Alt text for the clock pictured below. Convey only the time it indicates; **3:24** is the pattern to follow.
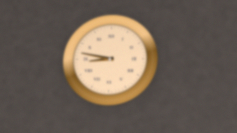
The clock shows **8:47**
